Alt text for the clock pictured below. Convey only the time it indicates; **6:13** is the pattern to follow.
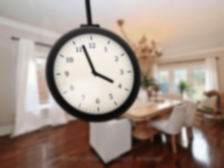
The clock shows **3:57**
